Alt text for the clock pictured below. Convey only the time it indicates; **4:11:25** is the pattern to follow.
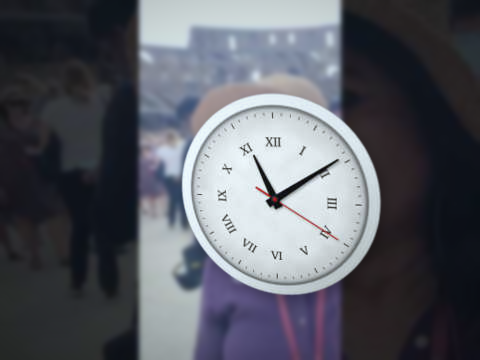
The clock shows **11:09:20**
